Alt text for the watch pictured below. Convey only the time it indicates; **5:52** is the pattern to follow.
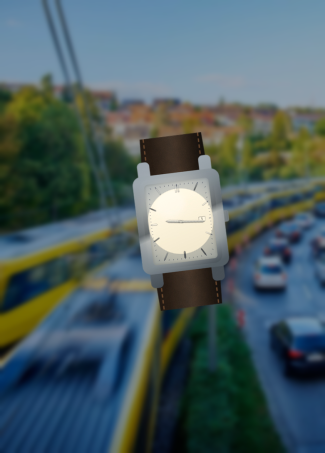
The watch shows **9:16**
